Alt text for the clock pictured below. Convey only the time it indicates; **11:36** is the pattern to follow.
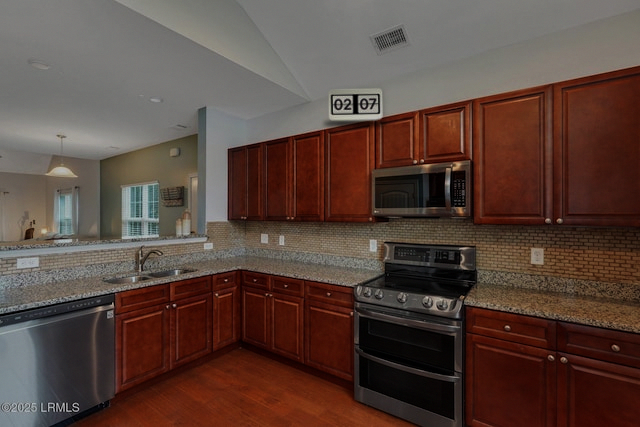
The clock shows **2:07**
